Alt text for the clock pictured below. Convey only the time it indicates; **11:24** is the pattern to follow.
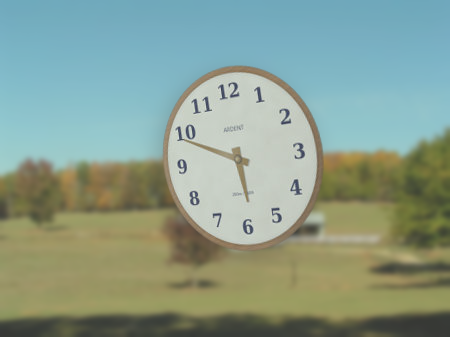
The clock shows **5:49**
